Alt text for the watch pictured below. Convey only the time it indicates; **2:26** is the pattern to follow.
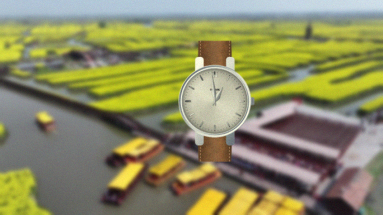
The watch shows **12:59**
